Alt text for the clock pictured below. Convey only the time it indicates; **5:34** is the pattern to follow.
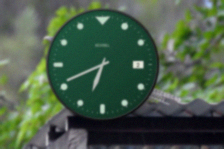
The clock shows **6:41**
